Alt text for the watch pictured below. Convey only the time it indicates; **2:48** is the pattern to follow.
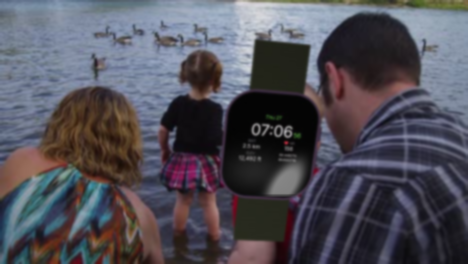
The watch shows **7:06**
